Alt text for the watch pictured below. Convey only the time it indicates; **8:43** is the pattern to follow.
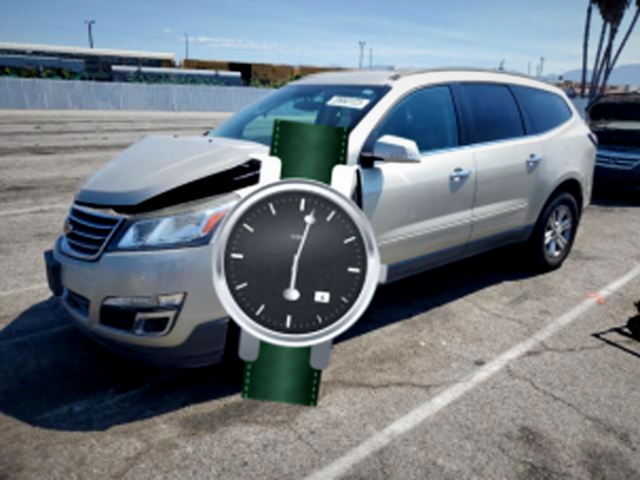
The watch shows **6:02**
